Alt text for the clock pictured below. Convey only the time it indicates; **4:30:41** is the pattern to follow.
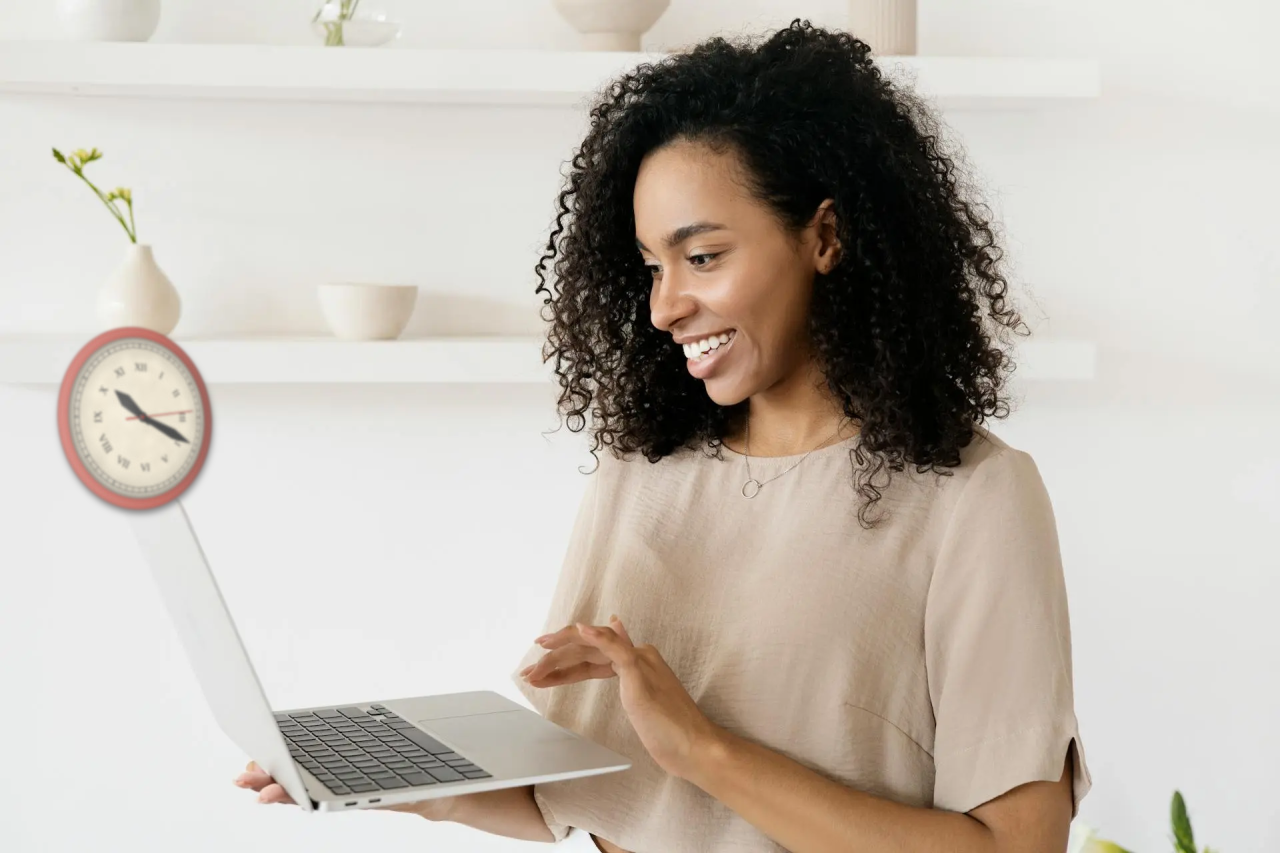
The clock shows **10:19:14**
